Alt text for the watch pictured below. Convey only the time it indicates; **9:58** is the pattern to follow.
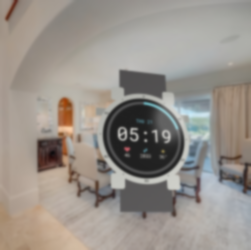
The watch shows **5:19**
